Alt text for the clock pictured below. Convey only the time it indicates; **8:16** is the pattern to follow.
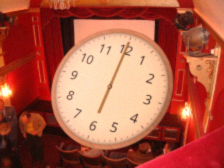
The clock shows **6:00**
